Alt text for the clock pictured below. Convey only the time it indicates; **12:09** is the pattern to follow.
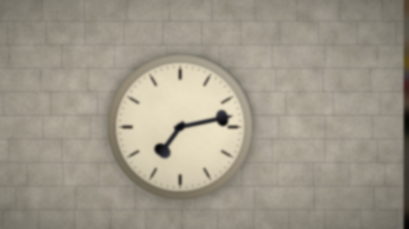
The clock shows **7:13**
